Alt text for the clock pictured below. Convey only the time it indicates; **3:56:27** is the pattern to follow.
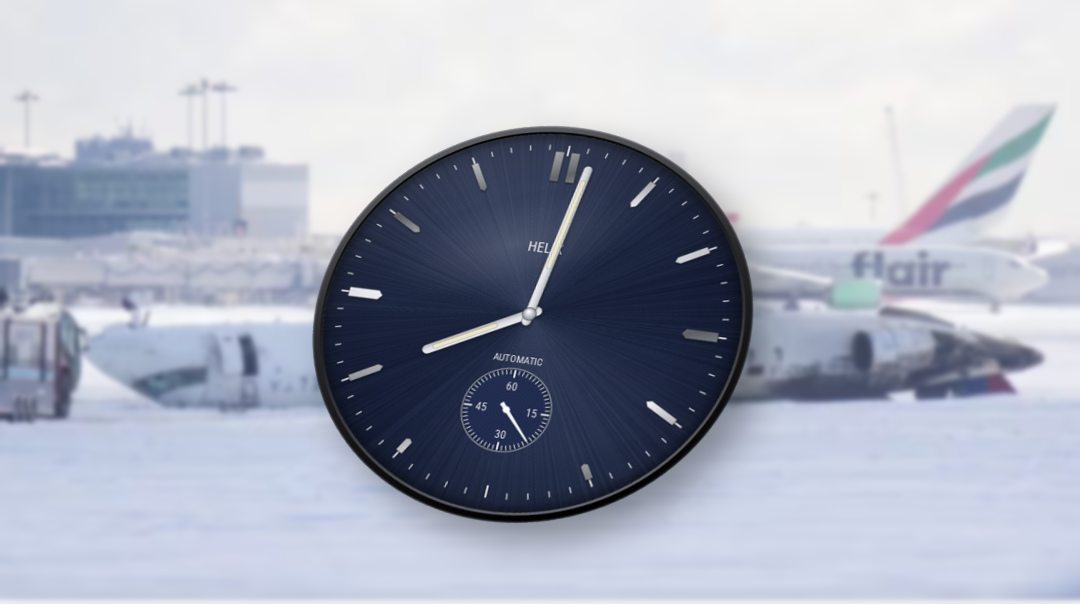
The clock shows **8:01:23**
